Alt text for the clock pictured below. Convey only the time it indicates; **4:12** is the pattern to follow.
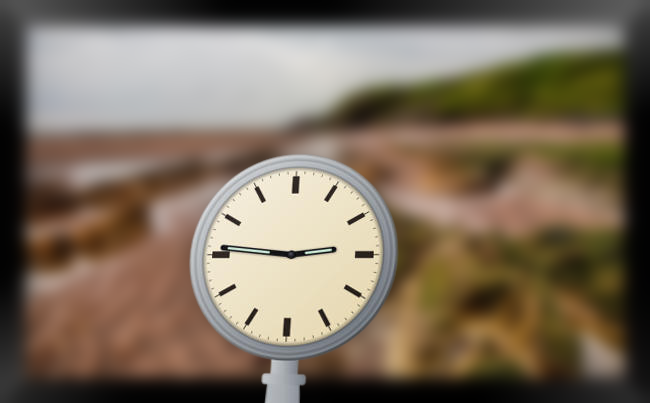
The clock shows **2:46**
